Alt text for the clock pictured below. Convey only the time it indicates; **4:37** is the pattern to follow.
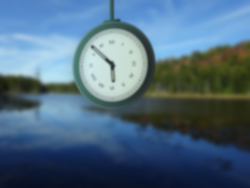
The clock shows **5:52**
